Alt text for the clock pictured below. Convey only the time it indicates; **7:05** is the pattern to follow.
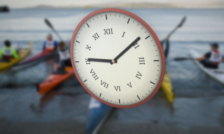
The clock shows **9:09**
